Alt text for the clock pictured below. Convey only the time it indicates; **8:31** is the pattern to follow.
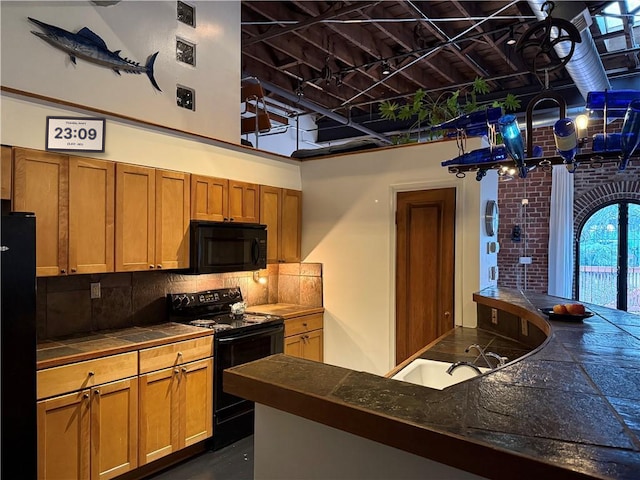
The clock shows **23:09**
